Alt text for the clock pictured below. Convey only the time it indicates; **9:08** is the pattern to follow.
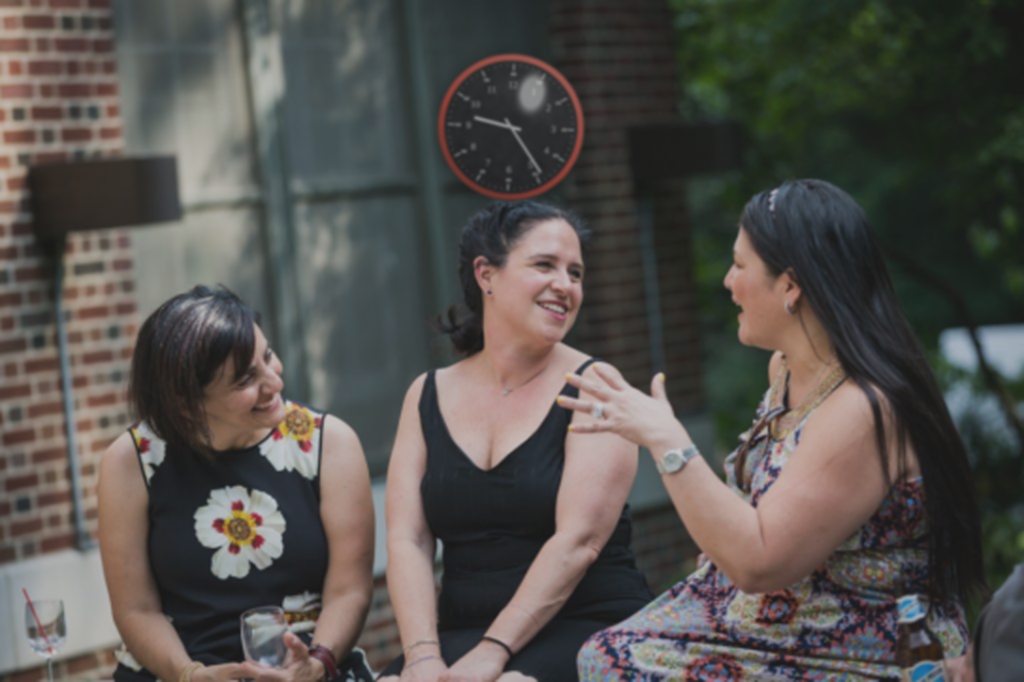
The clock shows **9:24**
